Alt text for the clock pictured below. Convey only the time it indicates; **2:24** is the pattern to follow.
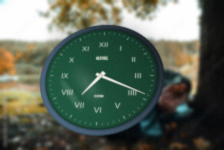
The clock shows **7:19**
